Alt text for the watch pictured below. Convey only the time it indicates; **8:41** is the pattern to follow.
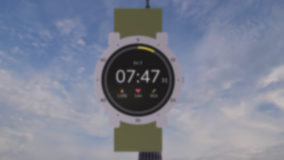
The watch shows **7:47**
